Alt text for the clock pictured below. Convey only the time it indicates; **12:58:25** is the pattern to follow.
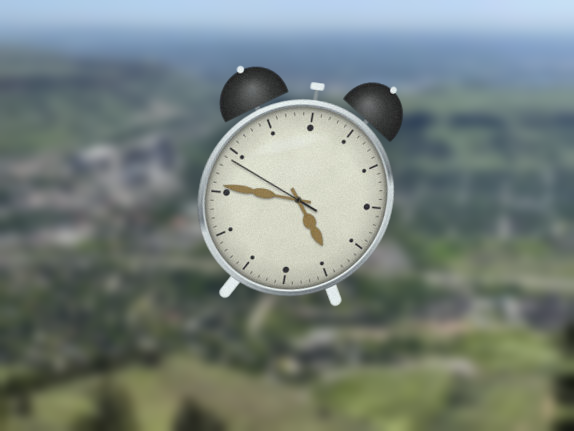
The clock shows **4:45:49**
